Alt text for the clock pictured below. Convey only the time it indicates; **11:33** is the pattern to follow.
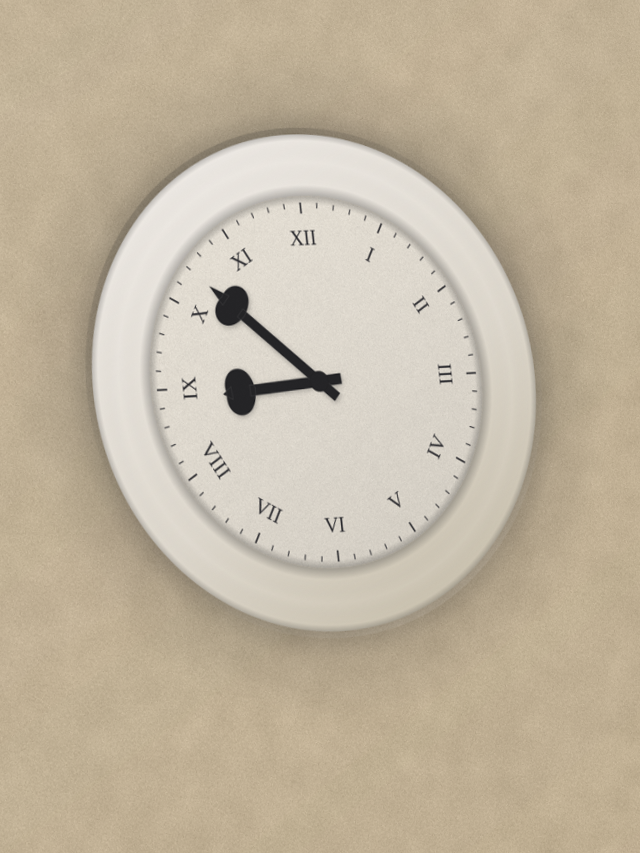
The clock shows **8:52**
